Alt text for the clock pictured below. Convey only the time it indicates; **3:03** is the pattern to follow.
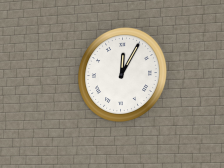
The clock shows **12:05**
